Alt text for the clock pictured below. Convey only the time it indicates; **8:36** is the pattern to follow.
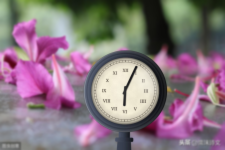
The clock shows **6:04**
